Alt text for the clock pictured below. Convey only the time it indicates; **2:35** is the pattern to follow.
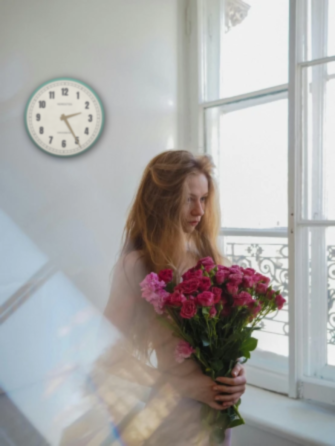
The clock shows **2:25**
